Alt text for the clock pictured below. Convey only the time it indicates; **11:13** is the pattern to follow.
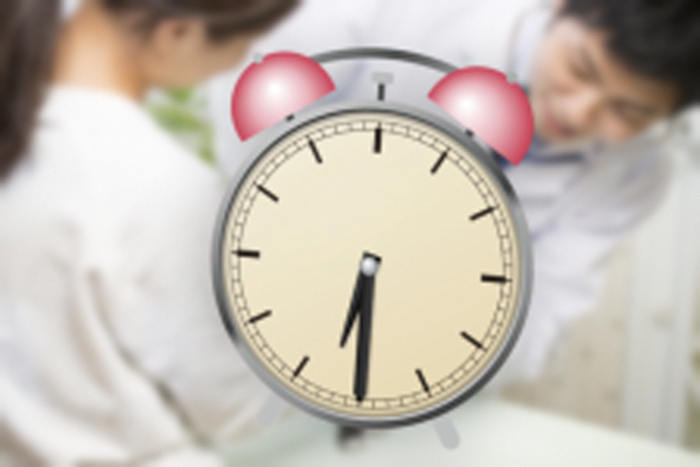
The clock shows **6:30**
